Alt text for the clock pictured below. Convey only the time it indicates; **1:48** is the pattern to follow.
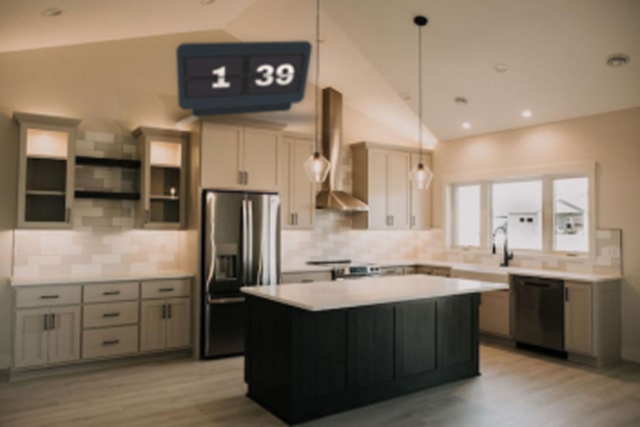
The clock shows **1:39**
